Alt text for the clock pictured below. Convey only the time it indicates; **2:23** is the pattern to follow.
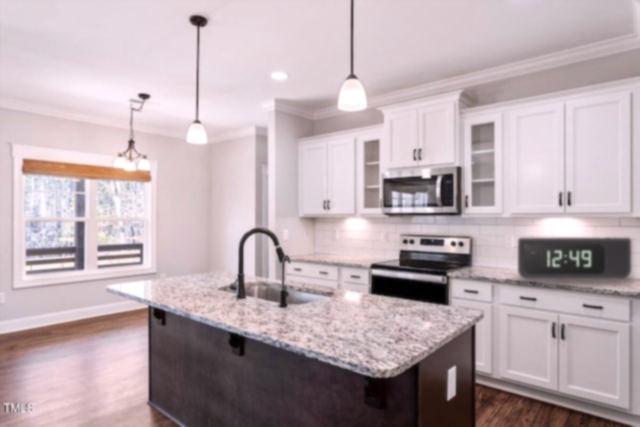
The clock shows **12:49**
